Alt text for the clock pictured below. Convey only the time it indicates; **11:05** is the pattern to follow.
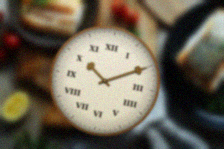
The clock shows **10:10**
